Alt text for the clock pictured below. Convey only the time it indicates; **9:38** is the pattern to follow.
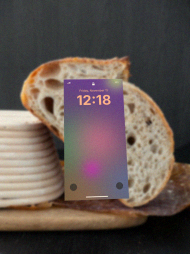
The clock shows **12:18**
